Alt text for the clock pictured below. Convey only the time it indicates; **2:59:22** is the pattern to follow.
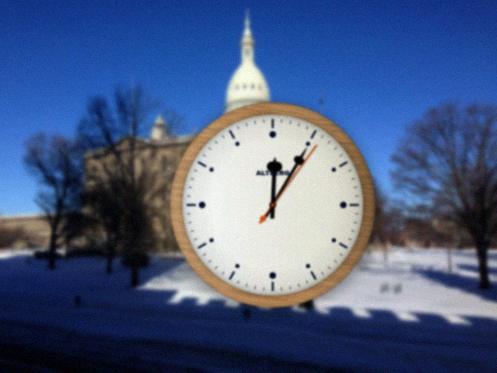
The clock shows **12:05:06**
